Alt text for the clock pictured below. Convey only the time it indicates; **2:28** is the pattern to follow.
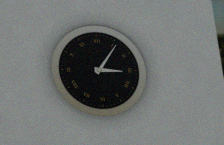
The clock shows **3:06**
